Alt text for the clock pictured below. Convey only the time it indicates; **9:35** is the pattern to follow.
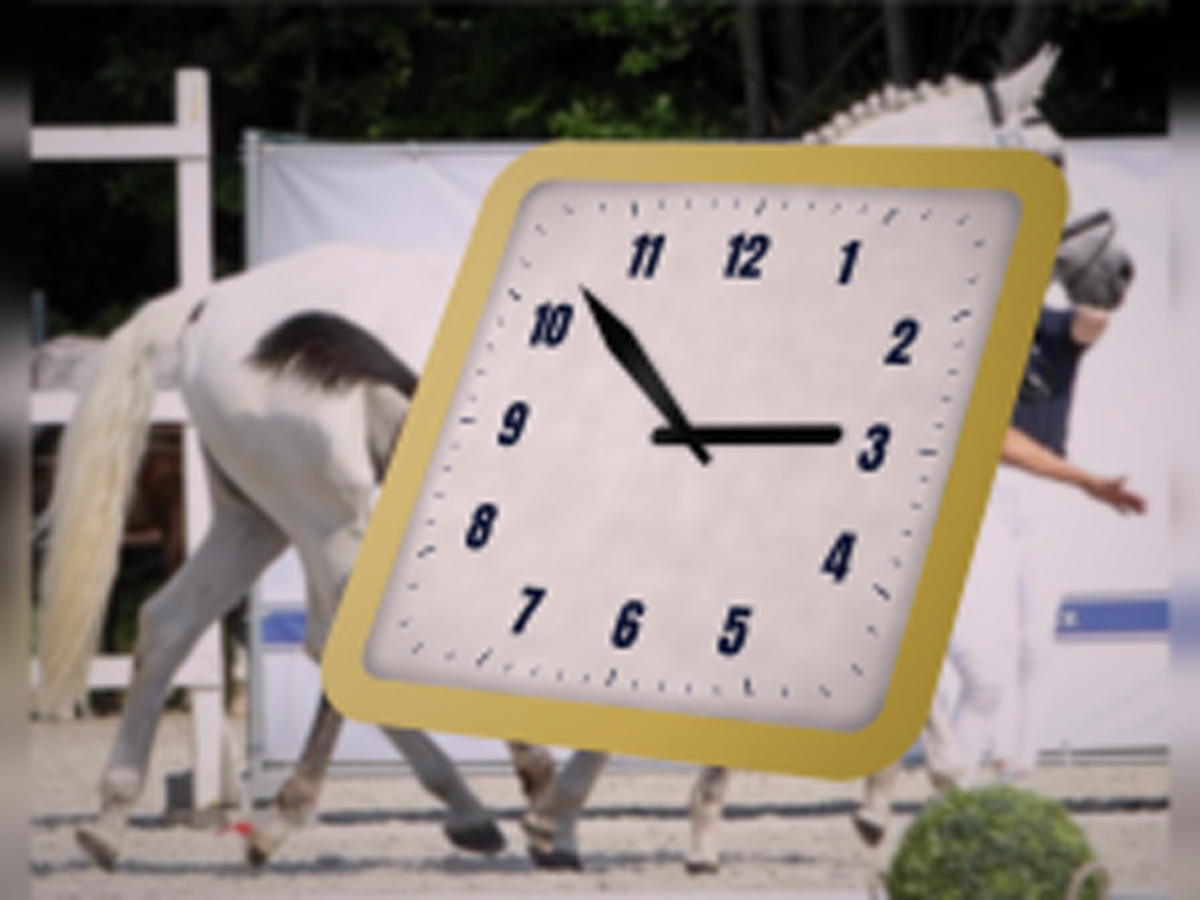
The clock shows **2:52**
